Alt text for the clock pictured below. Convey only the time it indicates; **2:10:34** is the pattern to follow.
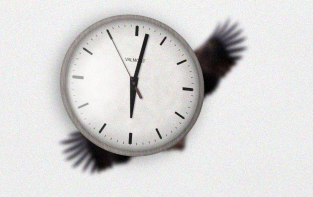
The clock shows **6:01:55**
